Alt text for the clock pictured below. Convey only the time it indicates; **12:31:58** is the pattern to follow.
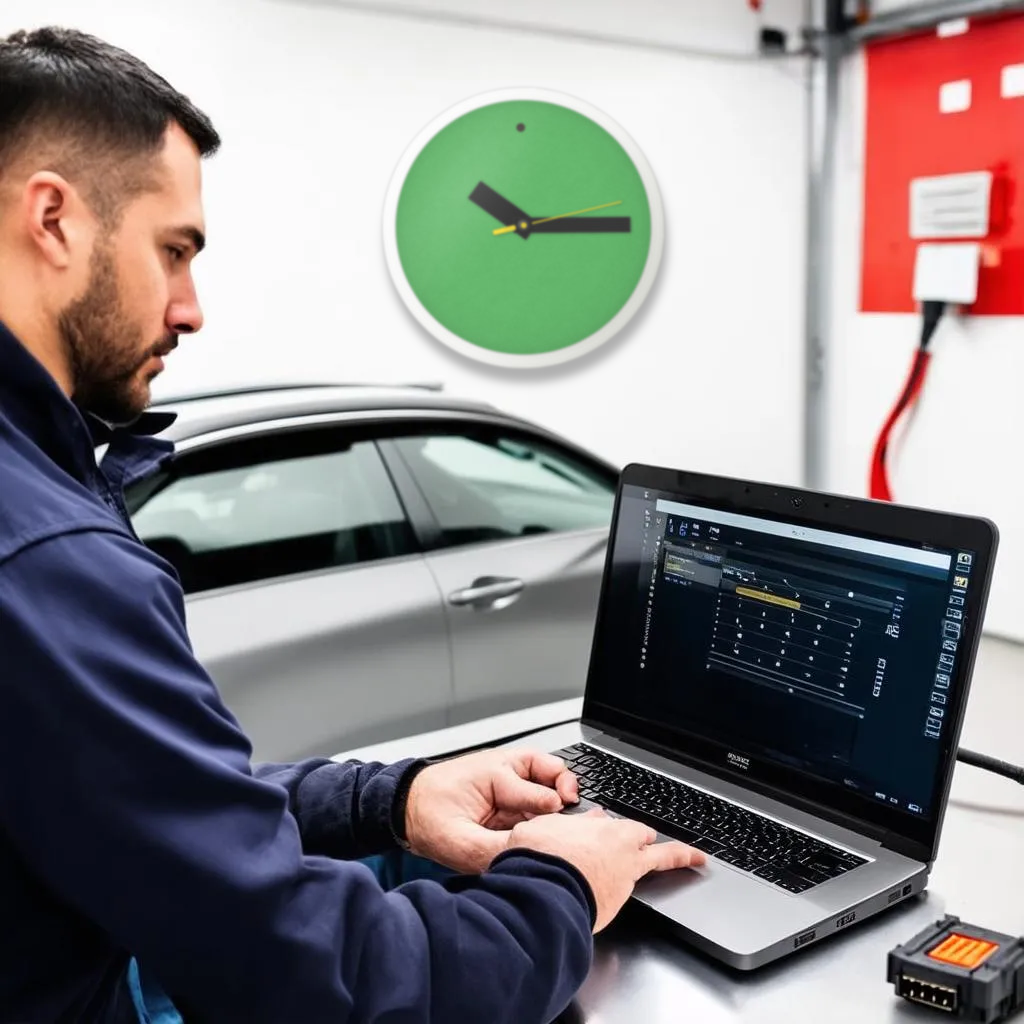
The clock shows **10:15:13**
